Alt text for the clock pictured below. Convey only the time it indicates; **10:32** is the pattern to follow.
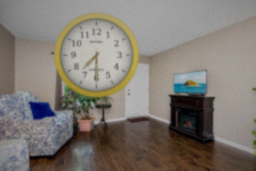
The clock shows **7:30**
